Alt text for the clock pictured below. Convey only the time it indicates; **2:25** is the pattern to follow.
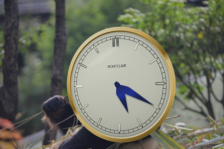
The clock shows **5:20**
